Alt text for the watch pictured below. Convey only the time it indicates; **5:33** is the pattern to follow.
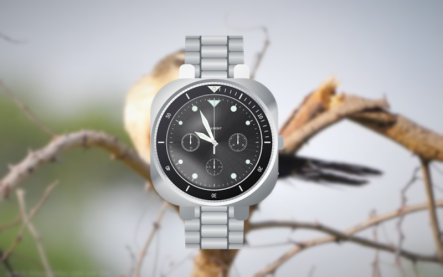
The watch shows **9:56**
